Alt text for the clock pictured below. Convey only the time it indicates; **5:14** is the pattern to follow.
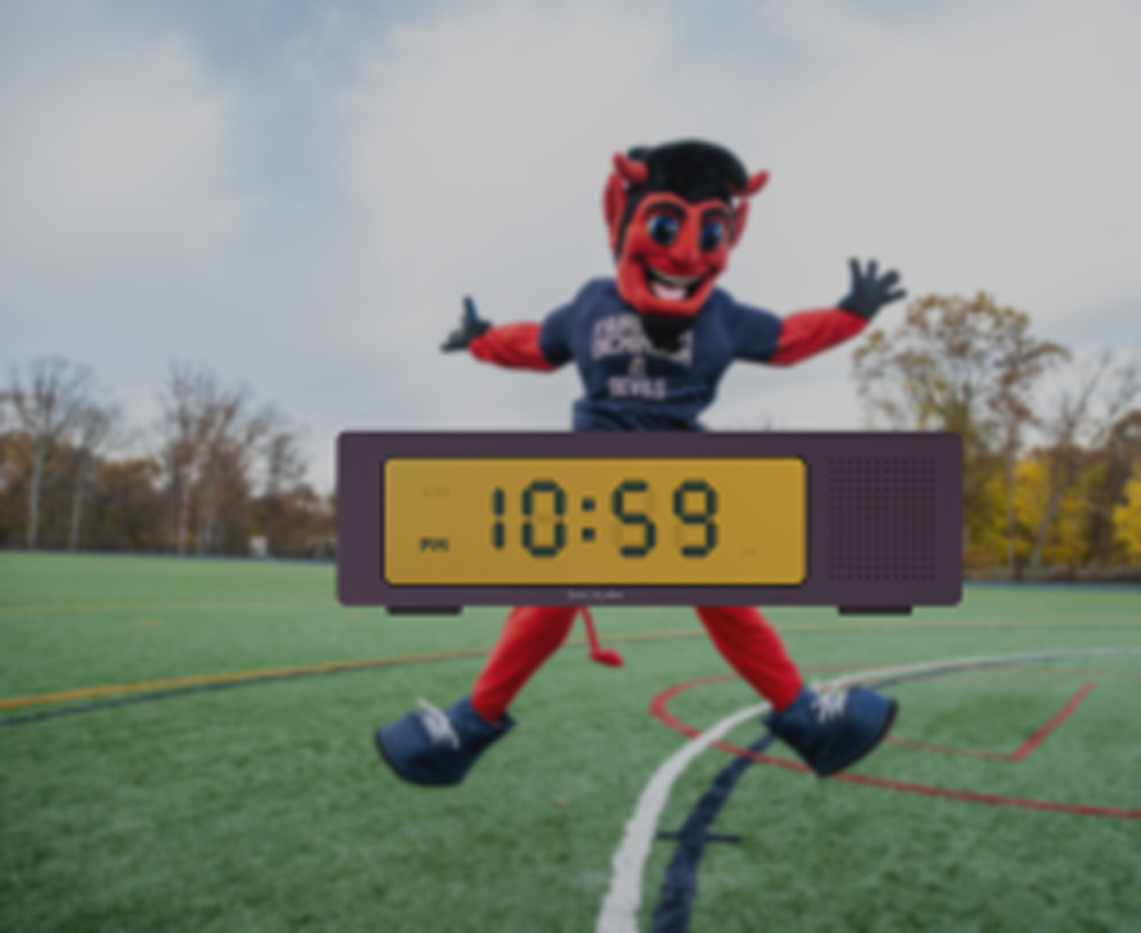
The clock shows **10:59**
